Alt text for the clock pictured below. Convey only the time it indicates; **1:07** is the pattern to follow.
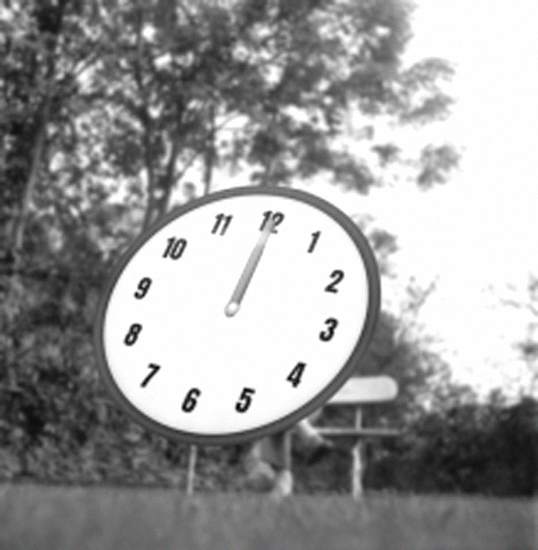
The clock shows **12:00**
